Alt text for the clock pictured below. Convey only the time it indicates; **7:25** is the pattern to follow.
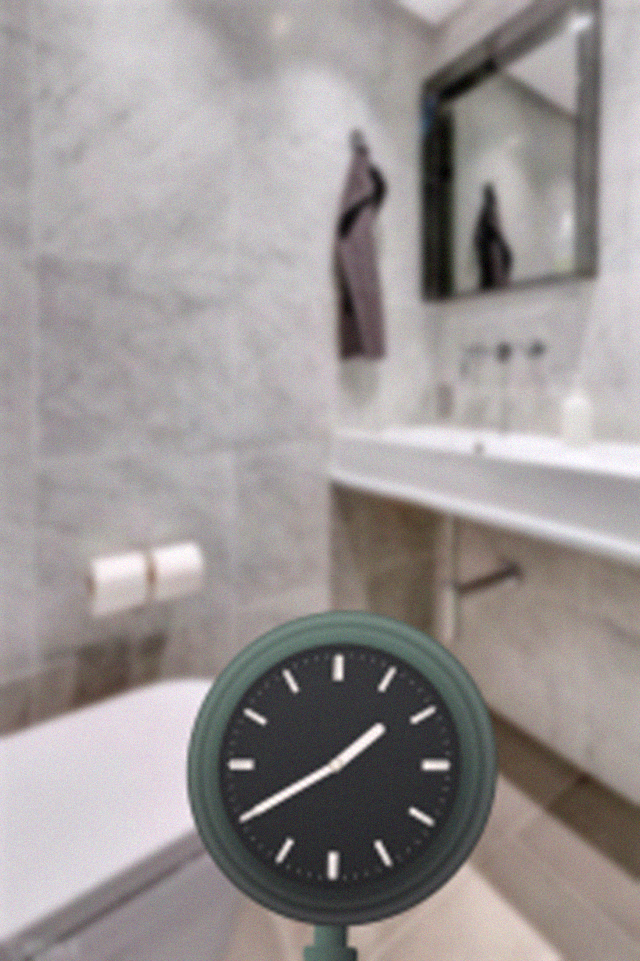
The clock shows **1:40**
